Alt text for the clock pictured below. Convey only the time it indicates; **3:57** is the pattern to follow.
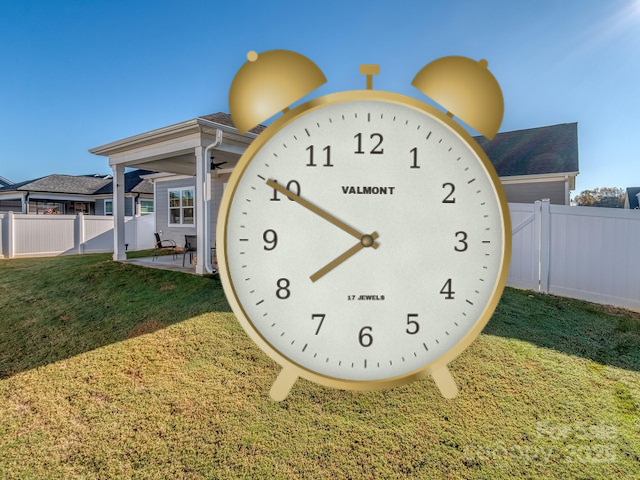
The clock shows **7:50**
